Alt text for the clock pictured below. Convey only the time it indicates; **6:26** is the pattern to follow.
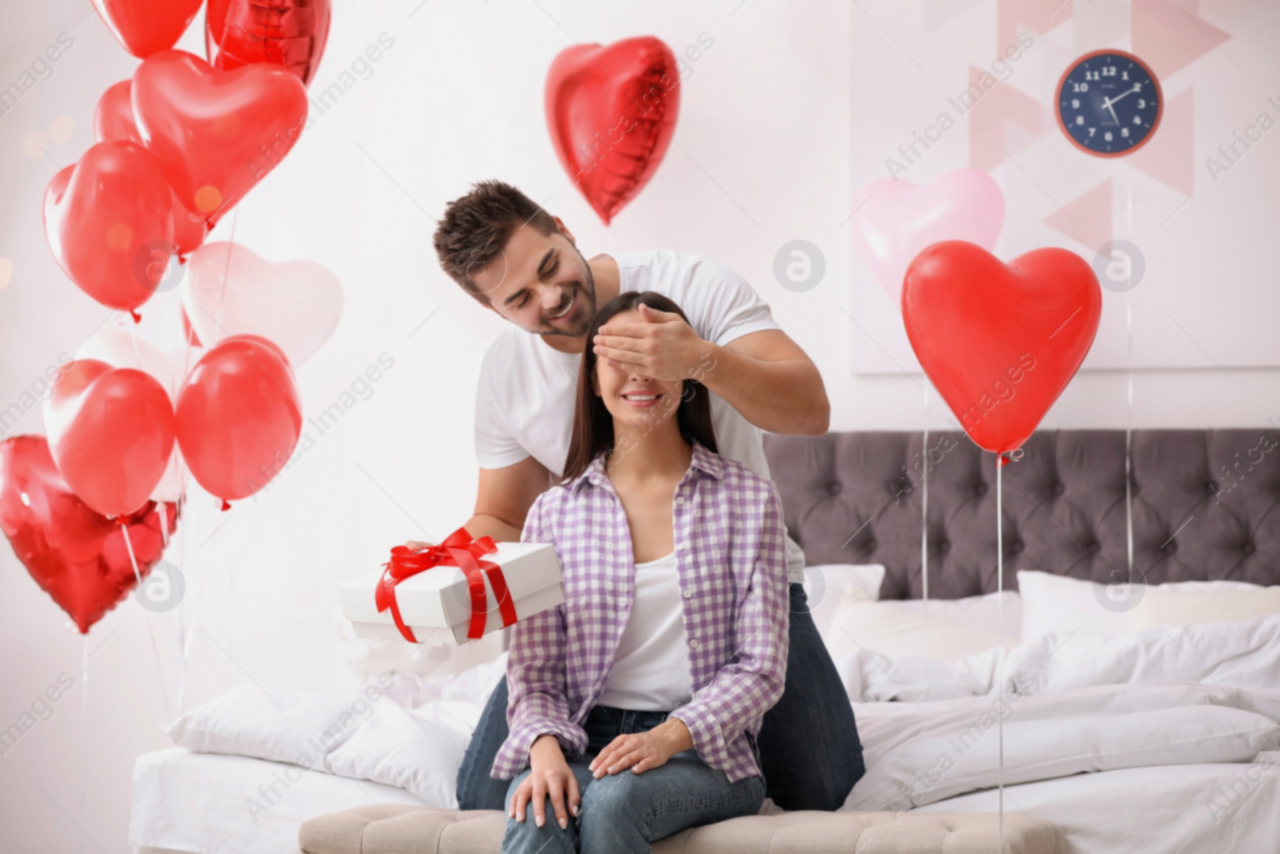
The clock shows **5:10**
